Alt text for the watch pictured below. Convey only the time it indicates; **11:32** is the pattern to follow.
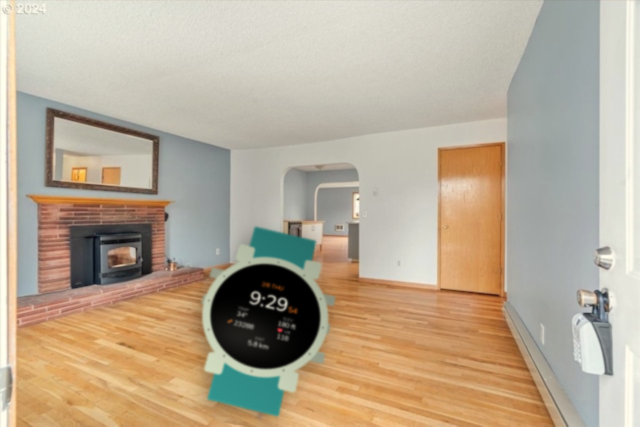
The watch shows **9:29**
